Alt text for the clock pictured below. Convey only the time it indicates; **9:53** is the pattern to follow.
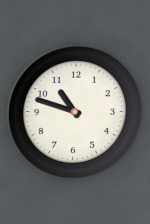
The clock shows **10:48**
